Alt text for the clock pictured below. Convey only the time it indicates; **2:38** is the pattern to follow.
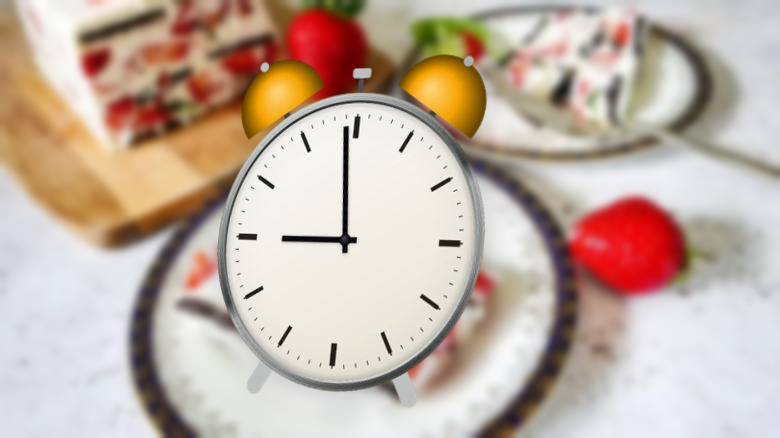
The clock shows **8:59**
